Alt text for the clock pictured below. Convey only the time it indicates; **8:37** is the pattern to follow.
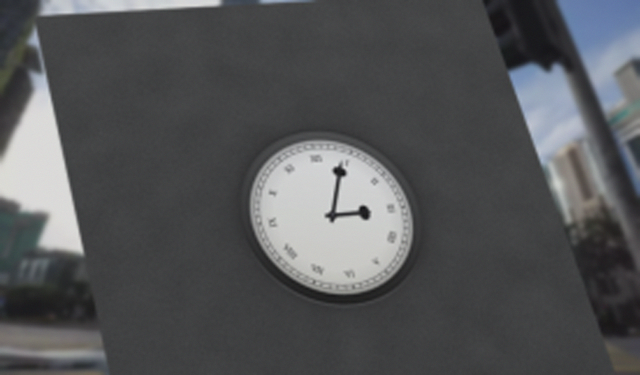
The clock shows **3:04**
